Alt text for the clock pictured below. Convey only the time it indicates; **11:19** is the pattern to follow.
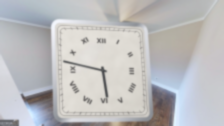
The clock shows **5:47**
